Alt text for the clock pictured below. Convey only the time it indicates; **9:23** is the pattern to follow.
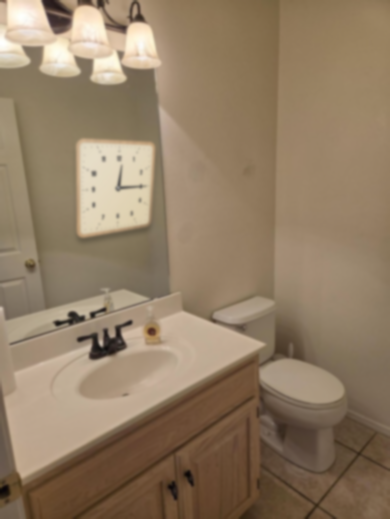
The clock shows **12:15**
